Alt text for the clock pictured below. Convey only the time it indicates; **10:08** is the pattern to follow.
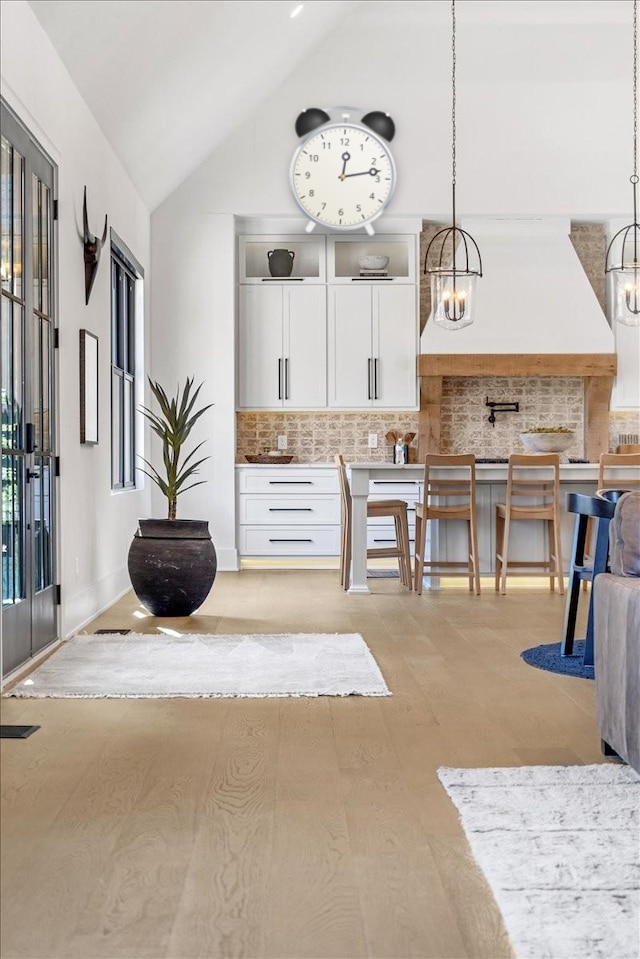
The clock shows **12:13**
